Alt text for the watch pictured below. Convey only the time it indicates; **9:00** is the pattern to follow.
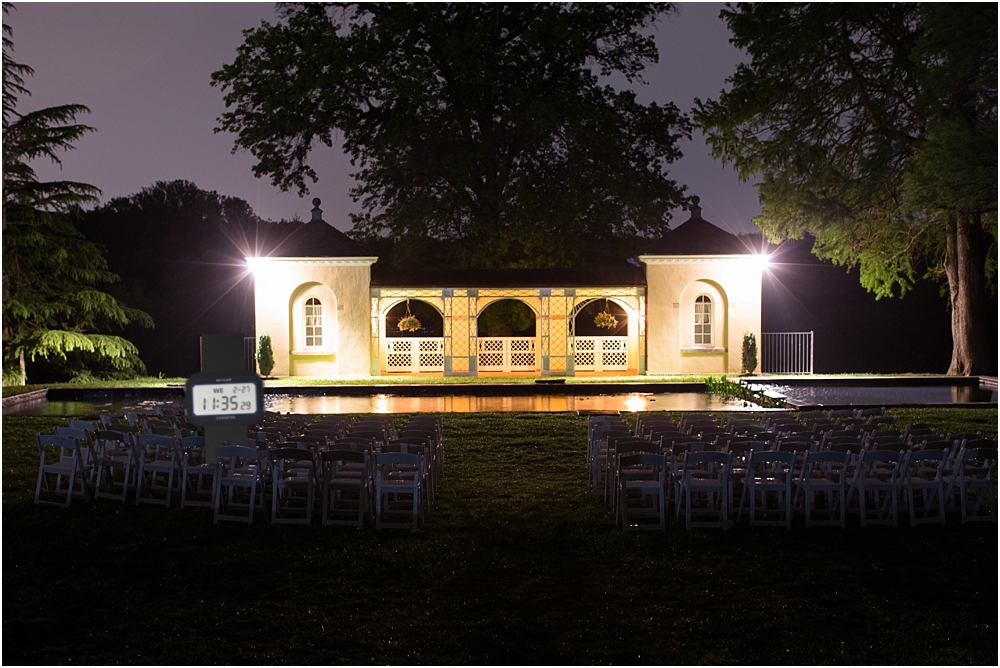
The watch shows **11:35**
